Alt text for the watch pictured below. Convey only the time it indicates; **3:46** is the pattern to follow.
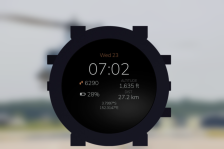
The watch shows **7:02**
